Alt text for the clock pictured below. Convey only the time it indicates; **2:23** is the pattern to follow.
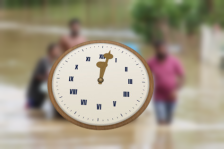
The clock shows **12:02**
